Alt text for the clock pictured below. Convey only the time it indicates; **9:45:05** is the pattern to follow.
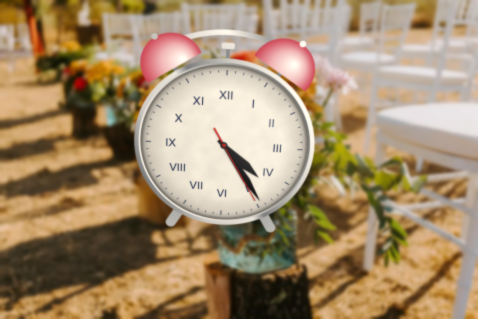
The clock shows **4:24:25**
